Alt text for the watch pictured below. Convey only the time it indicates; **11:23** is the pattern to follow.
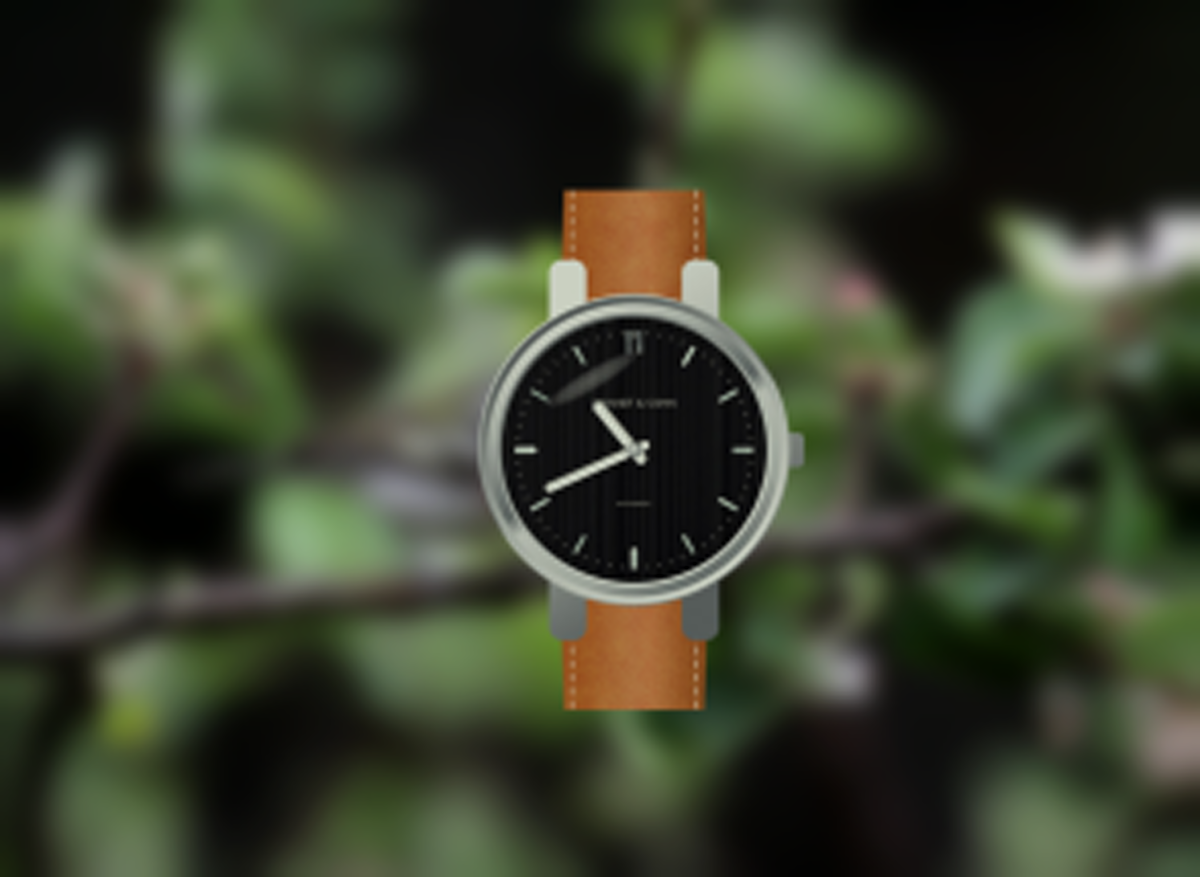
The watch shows **10:41**
